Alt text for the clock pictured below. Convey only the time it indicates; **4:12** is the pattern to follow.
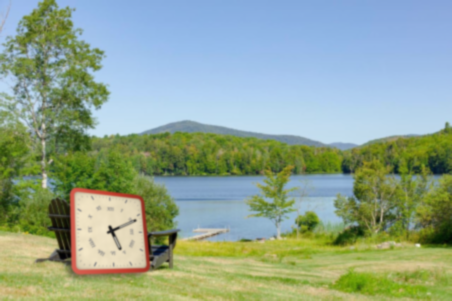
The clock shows **5:11**
